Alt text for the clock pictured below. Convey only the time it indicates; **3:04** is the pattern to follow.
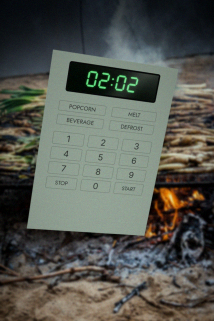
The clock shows **2:02**
